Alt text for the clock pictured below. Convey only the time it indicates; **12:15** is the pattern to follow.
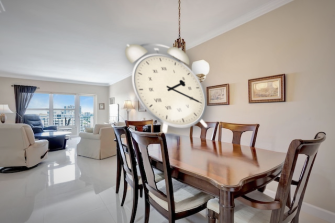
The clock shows **2:20**
